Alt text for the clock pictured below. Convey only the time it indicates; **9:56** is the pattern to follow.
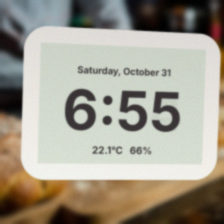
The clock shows **6:55**
